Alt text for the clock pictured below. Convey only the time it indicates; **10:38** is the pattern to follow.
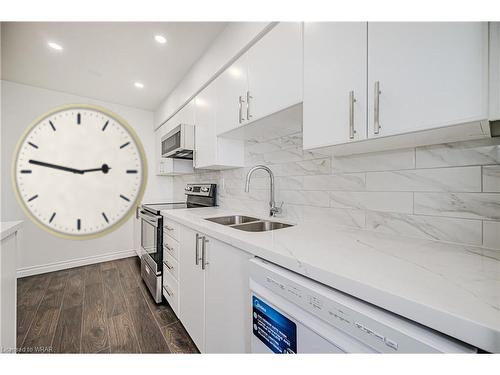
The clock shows **2:47**
